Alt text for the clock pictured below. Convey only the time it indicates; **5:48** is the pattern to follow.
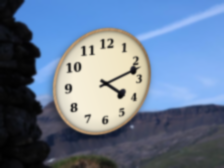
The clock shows **4:12**
